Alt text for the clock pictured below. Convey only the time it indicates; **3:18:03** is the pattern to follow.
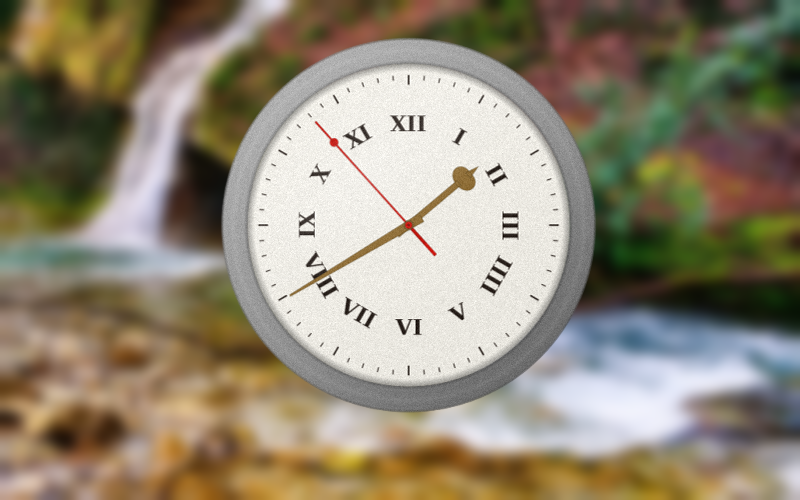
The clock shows **1:39:53**
